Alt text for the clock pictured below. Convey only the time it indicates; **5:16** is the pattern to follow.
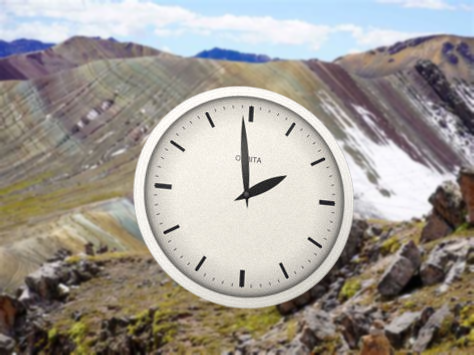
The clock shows **1:59**
